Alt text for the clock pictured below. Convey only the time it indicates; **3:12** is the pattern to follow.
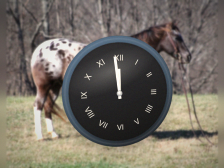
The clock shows **11:59**
